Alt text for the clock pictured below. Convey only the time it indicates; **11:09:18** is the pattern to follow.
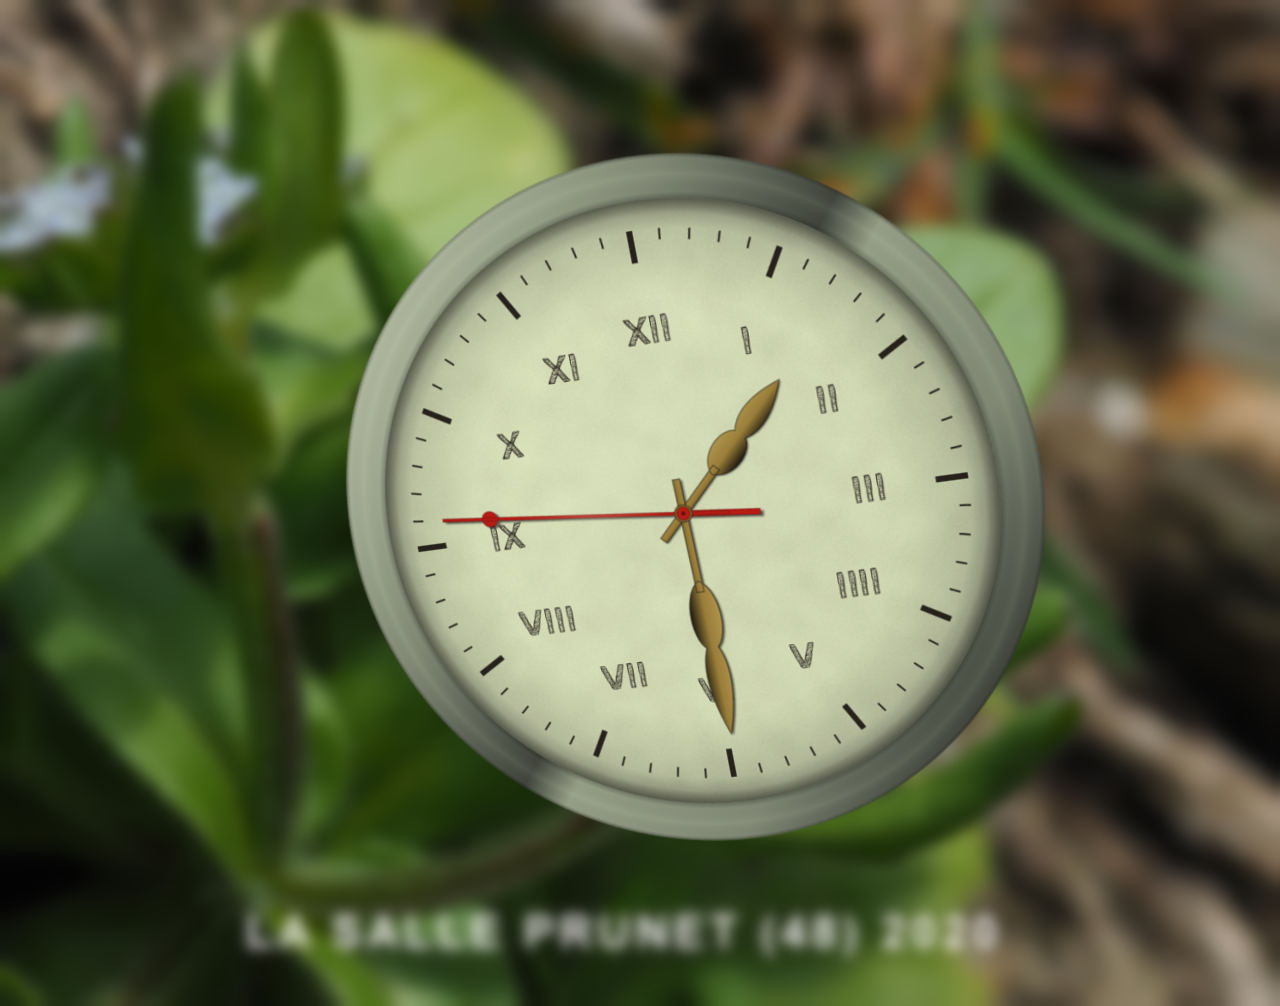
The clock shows **1:29:46**
